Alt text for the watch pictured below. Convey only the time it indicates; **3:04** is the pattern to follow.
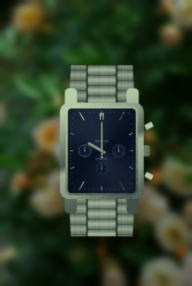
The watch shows **10:00**
